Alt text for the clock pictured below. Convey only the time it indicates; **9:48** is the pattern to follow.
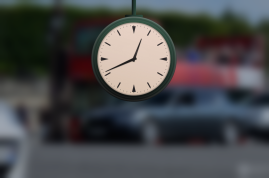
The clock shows **12:41**
